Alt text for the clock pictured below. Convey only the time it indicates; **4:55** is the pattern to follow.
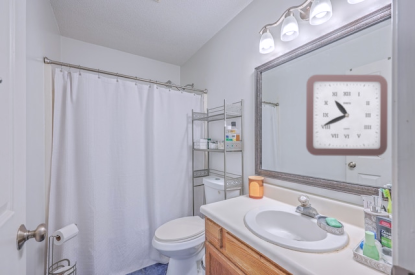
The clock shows **10:41**
